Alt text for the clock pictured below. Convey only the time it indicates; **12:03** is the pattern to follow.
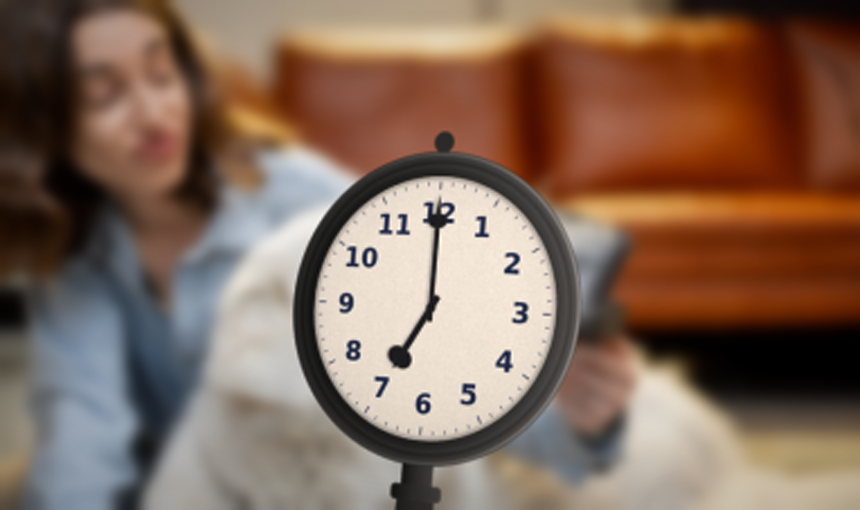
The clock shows **7:00**
